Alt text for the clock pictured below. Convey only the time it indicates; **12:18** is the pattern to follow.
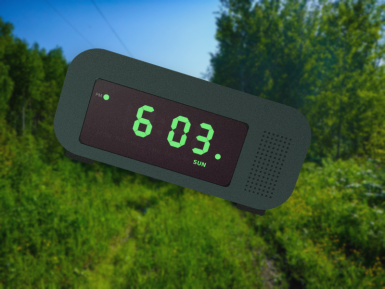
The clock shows **6:03**
